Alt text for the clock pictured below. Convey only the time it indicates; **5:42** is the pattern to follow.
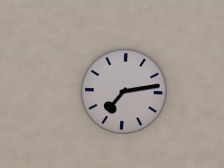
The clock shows **7:13**
